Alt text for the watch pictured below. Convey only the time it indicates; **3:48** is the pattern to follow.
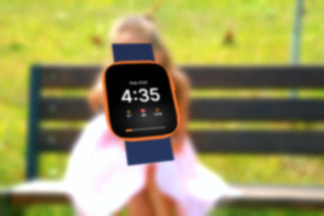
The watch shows **4:35**
